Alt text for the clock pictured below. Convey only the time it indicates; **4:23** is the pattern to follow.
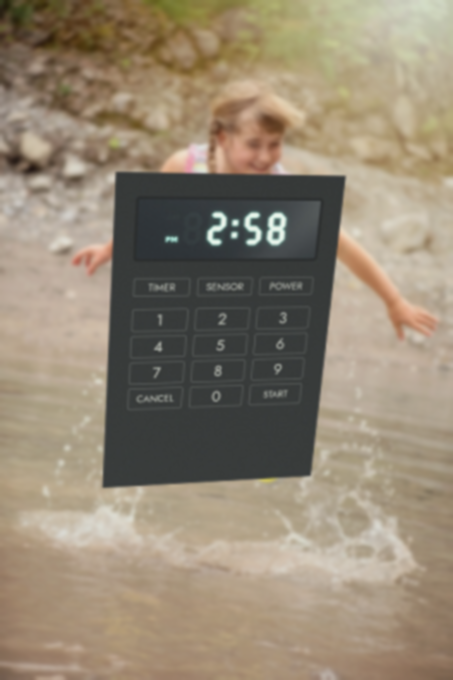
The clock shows **2:58**
